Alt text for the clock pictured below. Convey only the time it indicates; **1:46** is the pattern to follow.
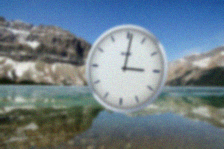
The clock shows **3:01**
